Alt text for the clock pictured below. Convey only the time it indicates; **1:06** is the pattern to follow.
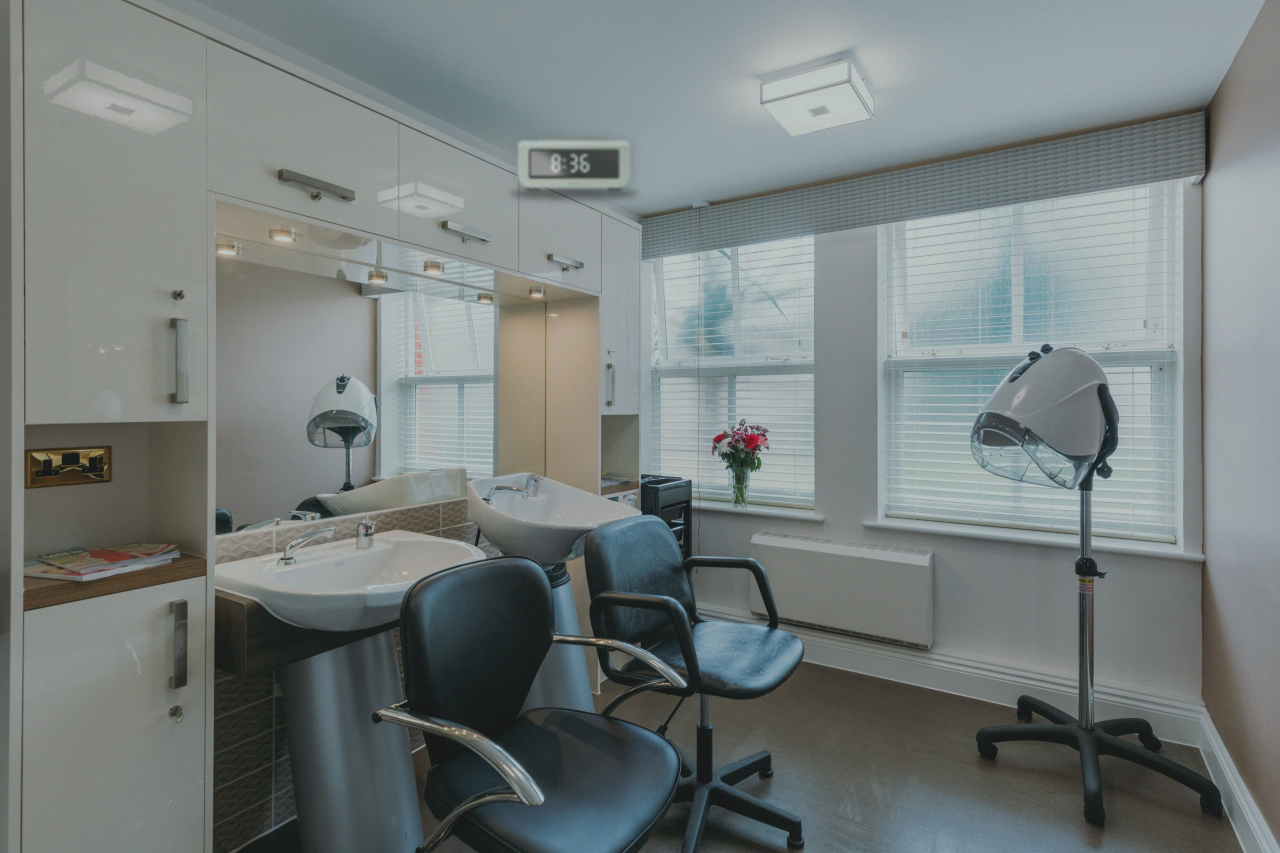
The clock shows **8:36**
